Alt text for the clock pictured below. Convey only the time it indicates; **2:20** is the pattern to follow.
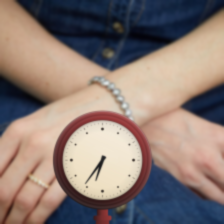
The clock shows **6:36**
